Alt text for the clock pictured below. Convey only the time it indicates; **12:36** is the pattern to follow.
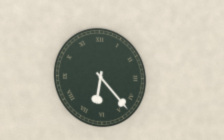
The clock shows **6:23**
